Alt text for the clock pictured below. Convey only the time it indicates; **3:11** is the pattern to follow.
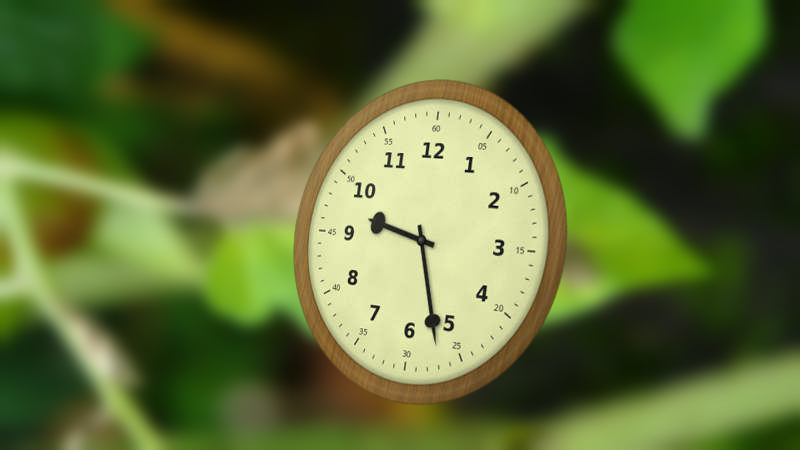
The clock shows **9:27**
